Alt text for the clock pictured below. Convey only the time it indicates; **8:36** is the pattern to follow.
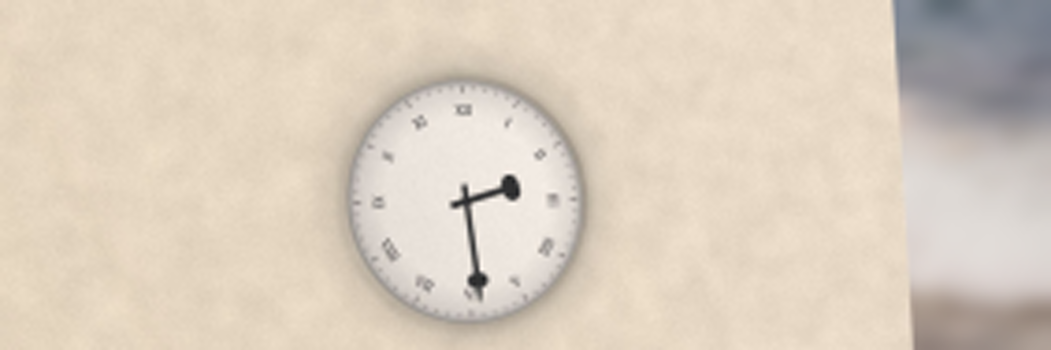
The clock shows **2:29**
